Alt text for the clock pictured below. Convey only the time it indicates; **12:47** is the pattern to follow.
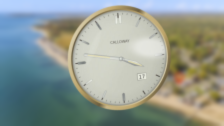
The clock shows **3:47**
